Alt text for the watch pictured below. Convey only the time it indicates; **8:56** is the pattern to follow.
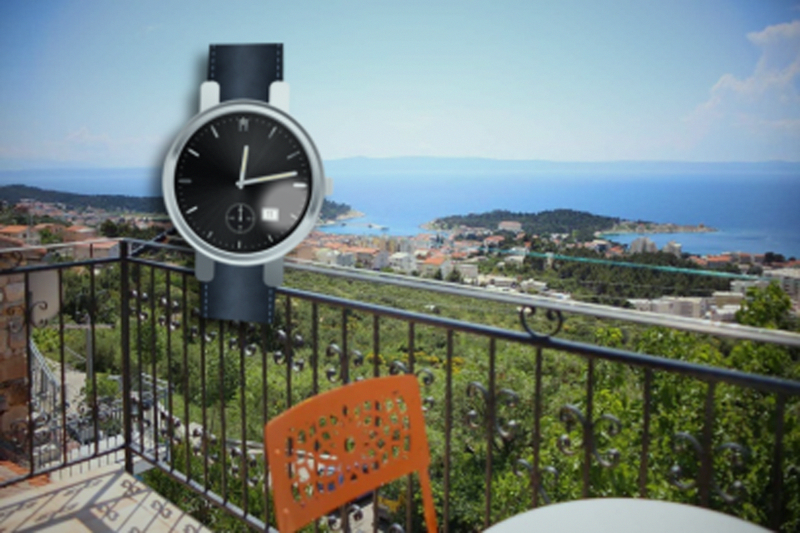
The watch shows **12:13**
